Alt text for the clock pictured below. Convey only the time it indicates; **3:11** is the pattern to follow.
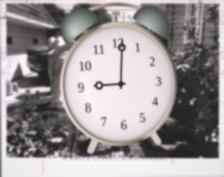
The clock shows **9:01**
